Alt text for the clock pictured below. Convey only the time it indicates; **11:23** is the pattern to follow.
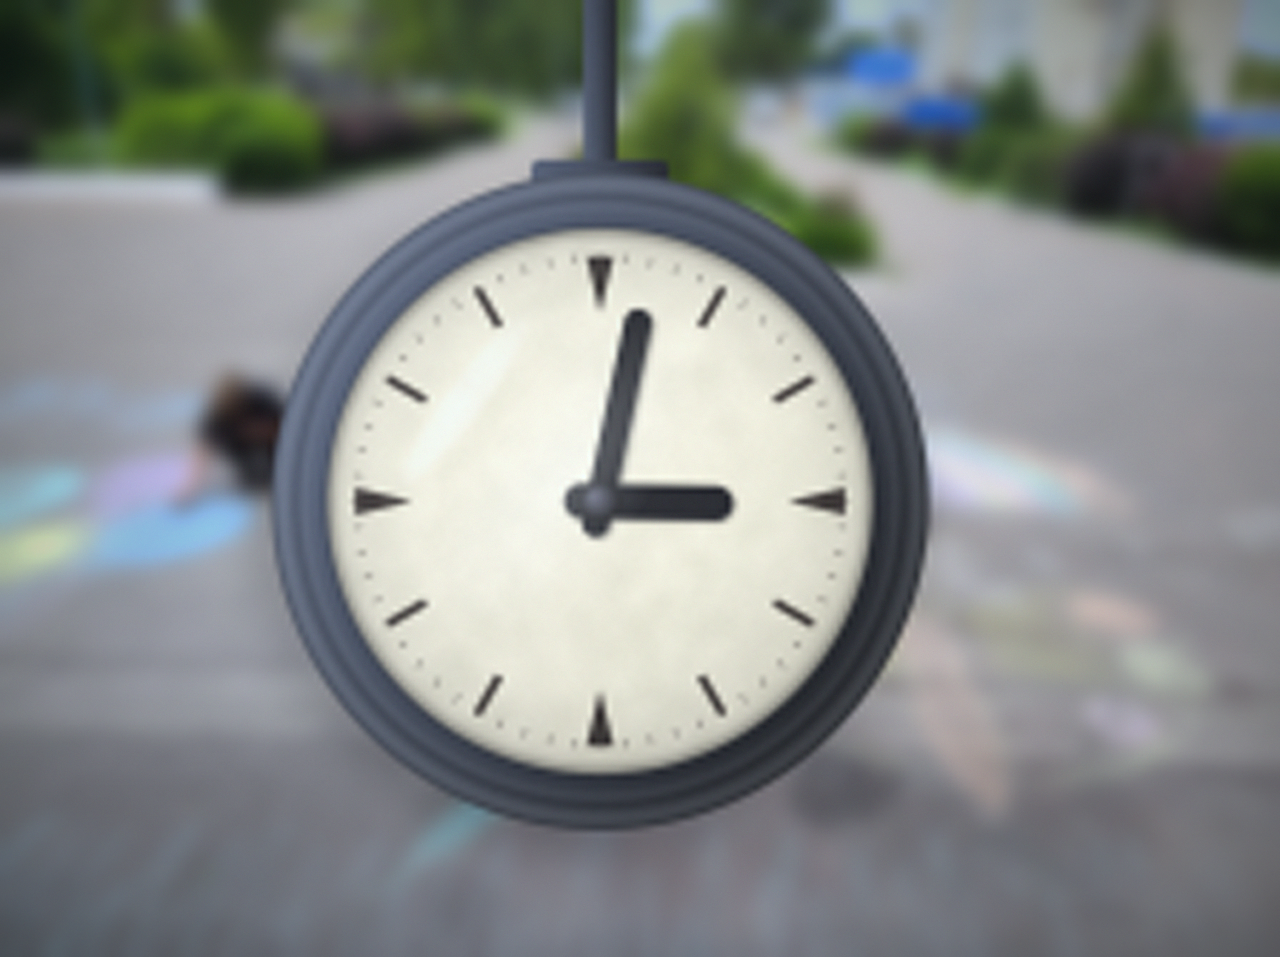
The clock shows **3:02**
